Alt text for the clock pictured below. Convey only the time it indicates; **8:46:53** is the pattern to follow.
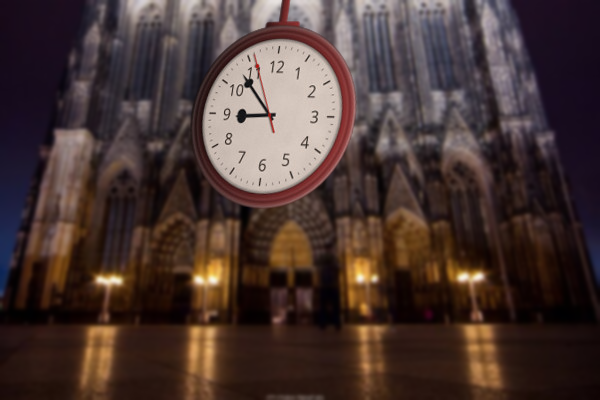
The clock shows **8:52:56**
